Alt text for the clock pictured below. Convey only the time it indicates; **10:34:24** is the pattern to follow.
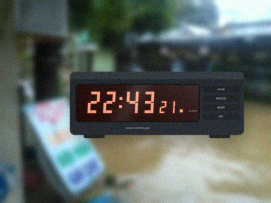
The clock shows **22:43:21**
